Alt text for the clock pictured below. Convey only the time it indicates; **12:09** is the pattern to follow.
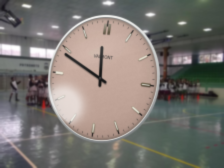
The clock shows **11:49**
